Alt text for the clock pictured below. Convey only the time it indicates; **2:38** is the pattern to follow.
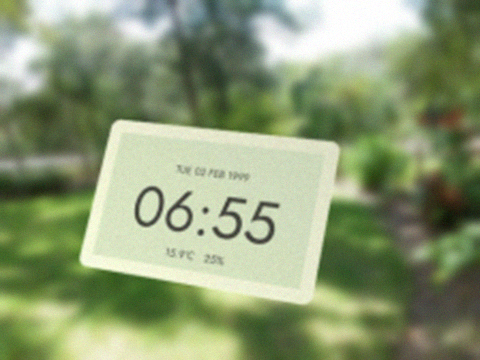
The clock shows **6:55**
